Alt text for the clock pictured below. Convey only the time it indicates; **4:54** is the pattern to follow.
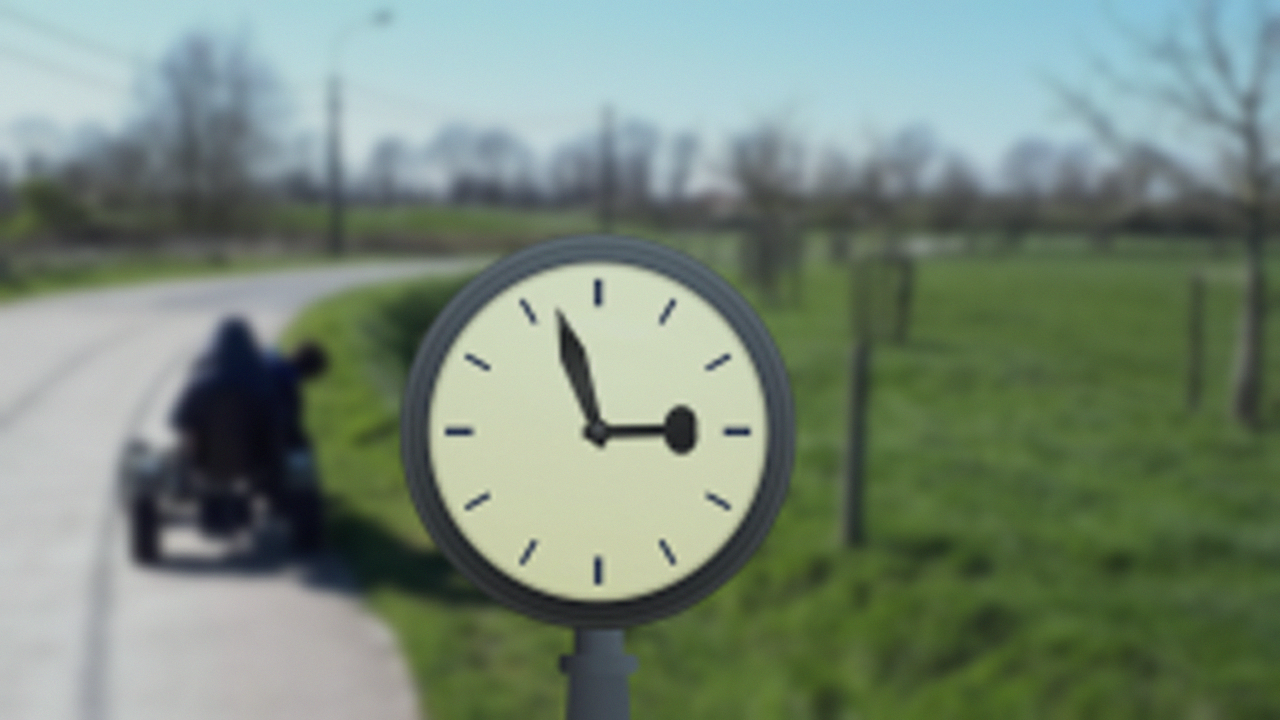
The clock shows **2:57**
